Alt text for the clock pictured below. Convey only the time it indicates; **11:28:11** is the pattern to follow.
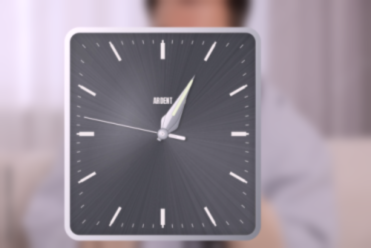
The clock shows **1:04:47**
